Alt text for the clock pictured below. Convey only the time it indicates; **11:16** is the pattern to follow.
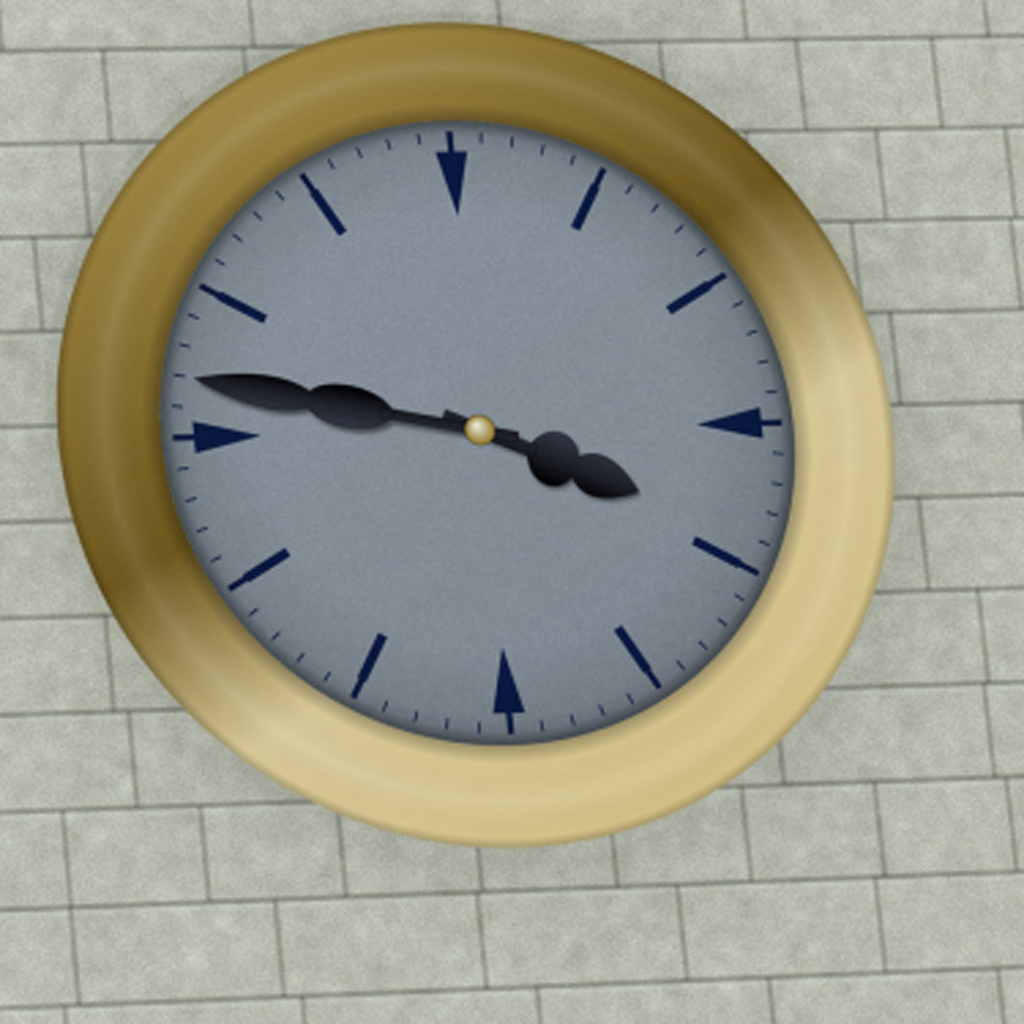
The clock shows **3:47**
